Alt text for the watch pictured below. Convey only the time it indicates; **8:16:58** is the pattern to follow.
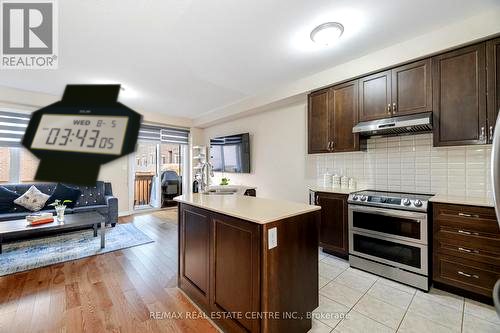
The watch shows **3:43:05**
